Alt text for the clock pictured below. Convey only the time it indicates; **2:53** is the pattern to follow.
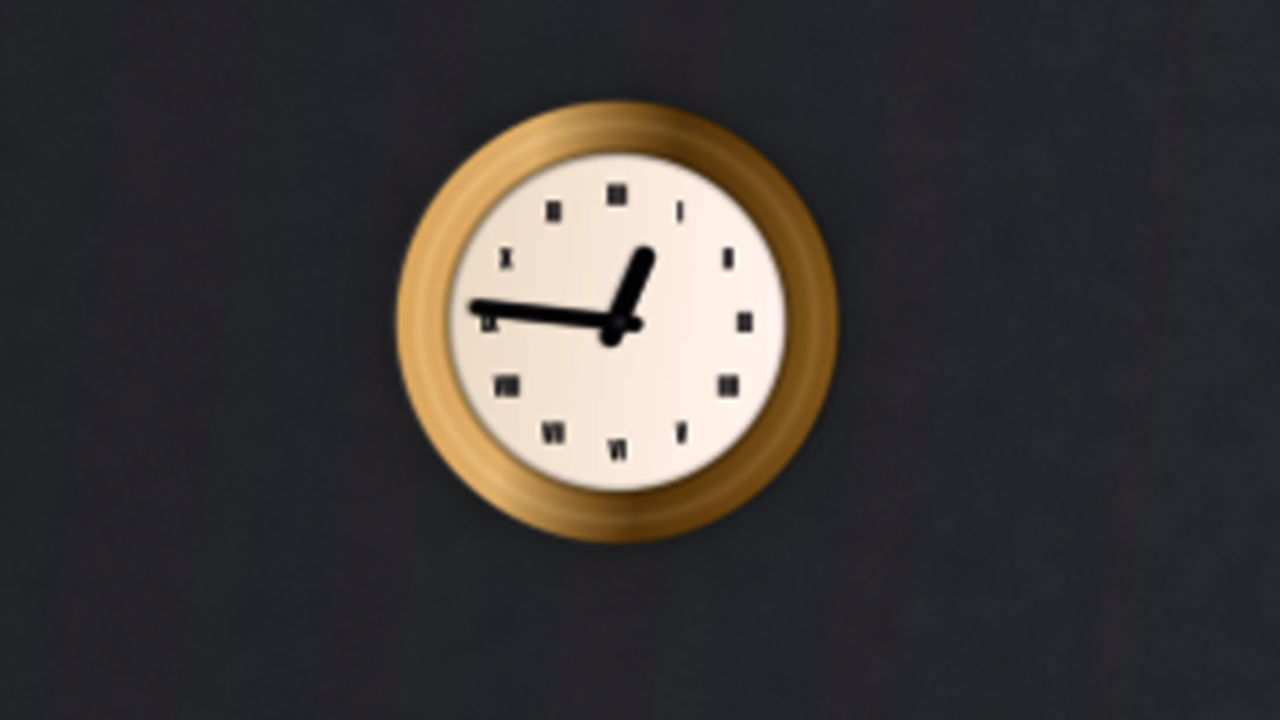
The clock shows **12:46**
